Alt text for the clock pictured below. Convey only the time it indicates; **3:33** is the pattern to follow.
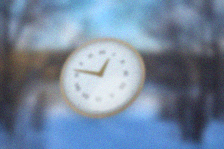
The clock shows **12:47**
